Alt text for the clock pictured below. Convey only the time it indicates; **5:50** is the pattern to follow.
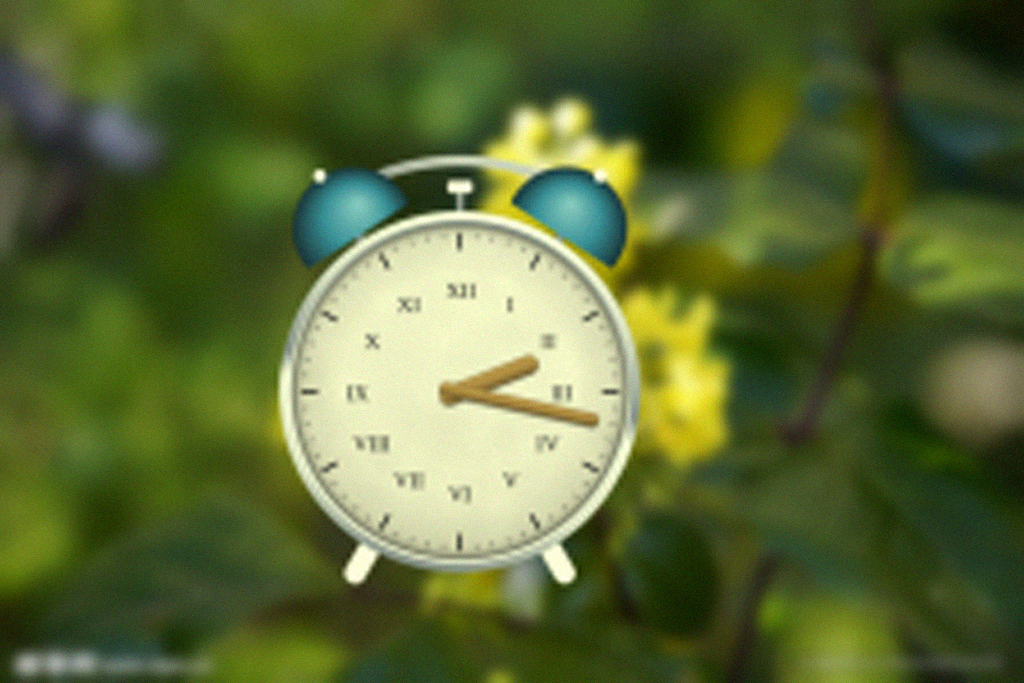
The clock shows **2:17**
